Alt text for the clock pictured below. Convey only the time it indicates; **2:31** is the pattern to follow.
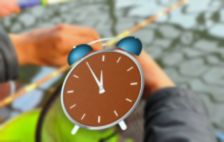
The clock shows **11:55**
